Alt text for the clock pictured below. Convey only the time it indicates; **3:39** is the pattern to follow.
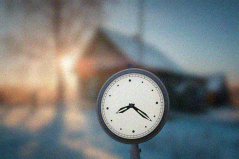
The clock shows **8:22**
